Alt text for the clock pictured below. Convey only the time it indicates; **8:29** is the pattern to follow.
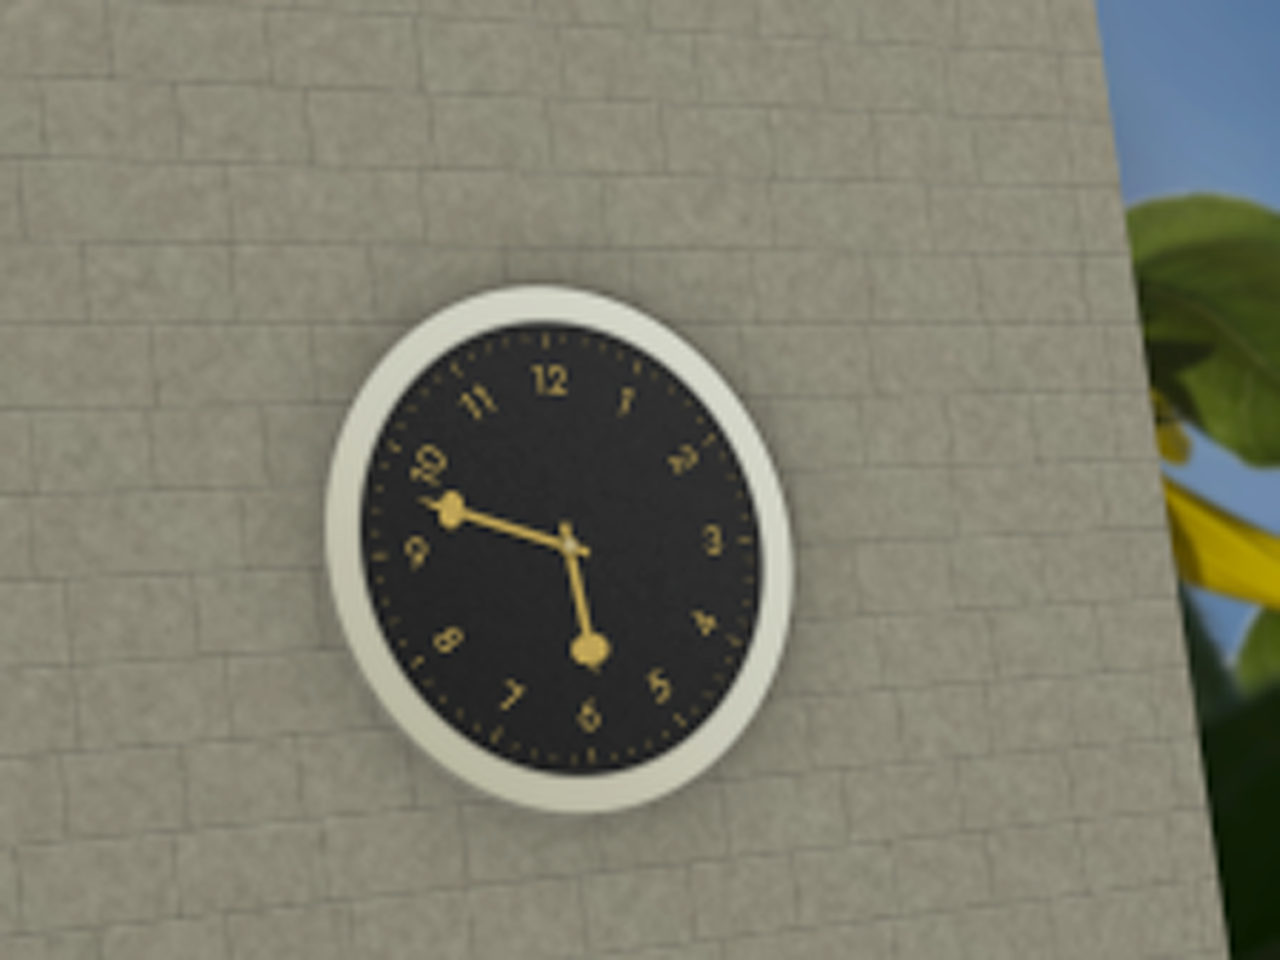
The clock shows **5:48**
